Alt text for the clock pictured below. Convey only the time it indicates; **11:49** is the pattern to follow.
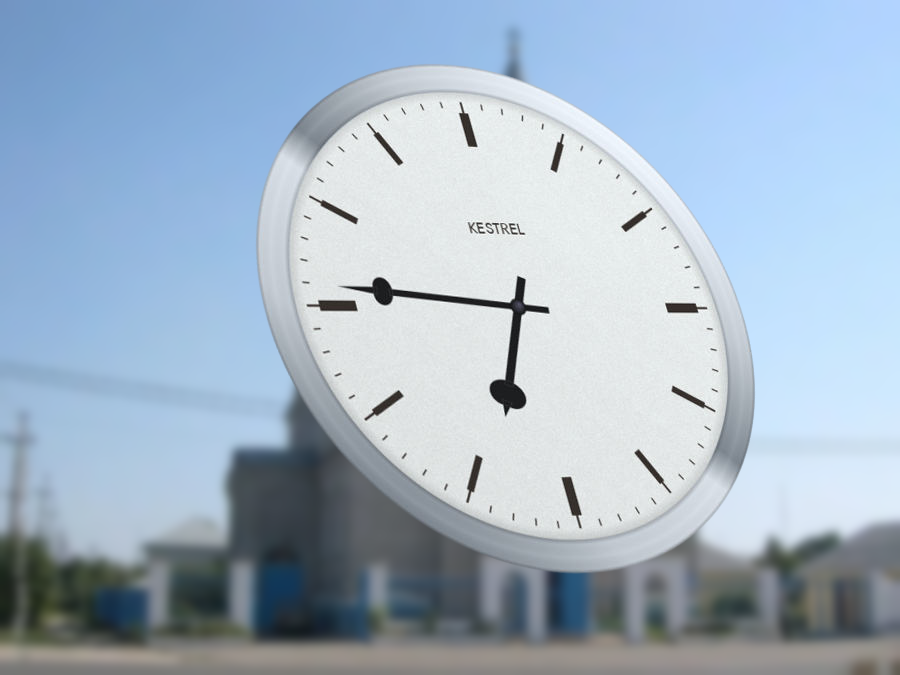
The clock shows **6:46**
